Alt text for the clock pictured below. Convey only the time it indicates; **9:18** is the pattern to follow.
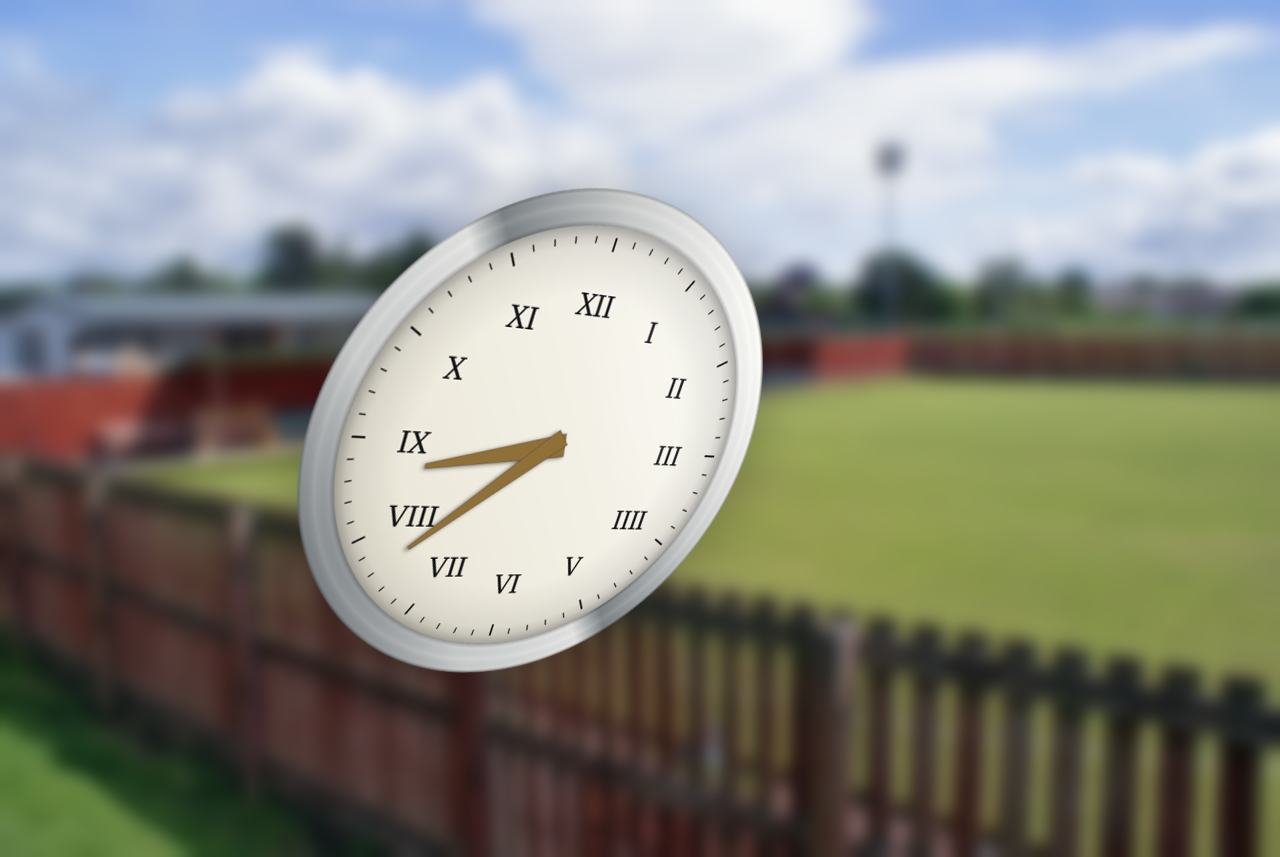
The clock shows **8:38**
